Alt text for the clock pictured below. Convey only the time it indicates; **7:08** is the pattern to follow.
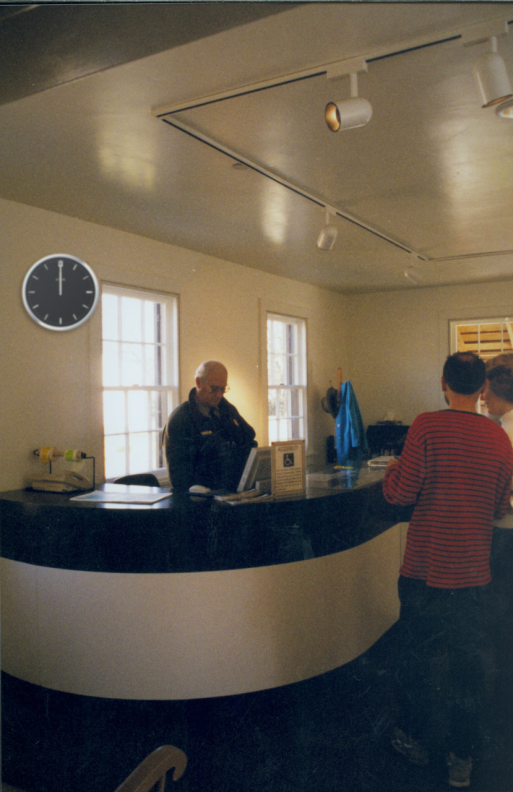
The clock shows **12:00**
